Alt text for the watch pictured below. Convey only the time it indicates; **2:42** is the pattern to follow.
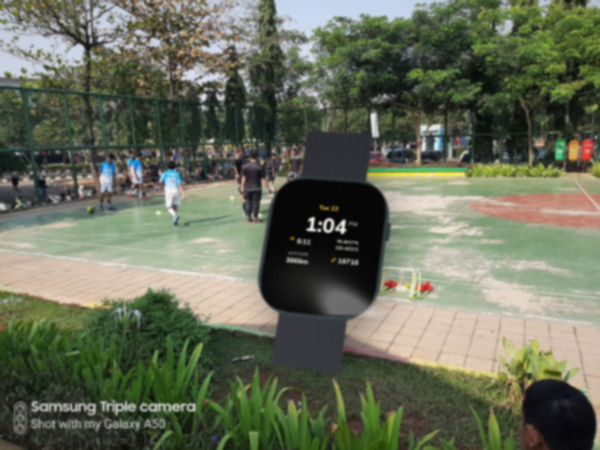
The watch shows **1:04**
